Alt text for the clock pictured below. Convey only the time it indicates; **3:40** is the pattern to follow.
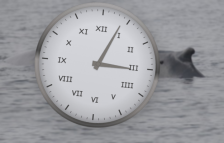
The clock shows **3:04**
